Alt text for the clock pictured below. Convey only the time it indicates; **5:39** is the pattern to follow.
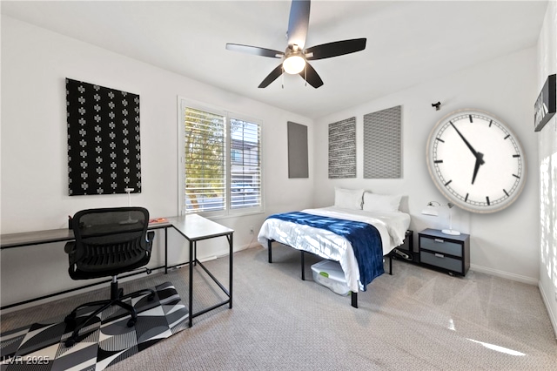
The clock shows **6:55**
